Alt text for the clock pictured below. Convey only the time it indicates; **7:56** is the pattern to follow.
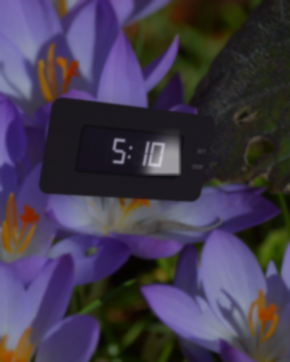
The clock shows **5:10**
